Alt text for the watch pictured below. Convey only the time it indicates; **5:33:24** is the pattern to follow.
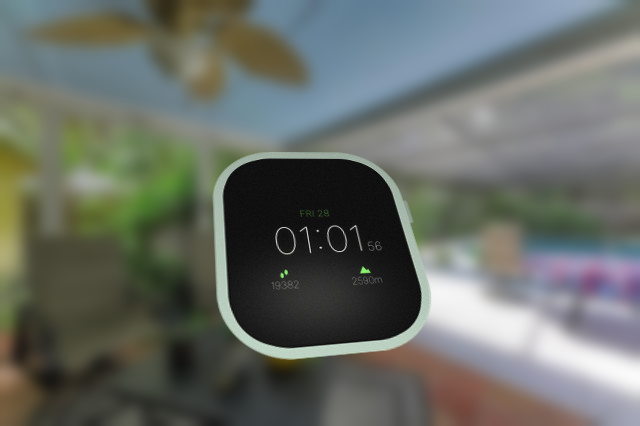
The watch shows **1:01:56**
